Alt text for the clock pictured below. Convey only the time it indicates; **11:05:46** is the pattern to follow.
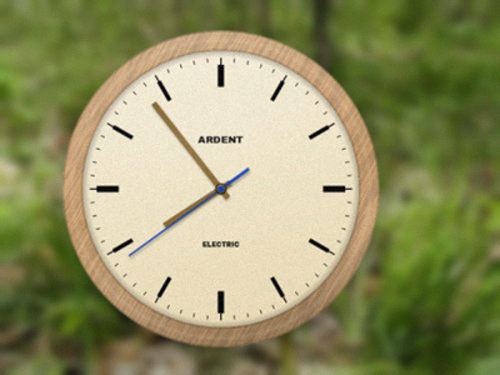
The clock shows **7:53:39**
